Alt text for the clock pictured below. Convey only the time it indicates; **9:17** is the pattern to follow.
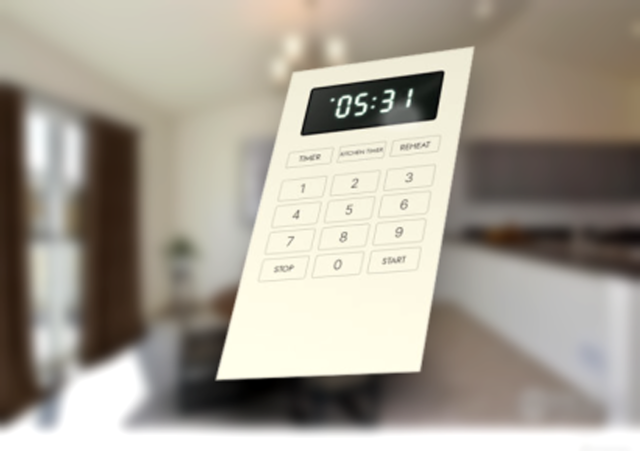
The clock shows **5:31**
